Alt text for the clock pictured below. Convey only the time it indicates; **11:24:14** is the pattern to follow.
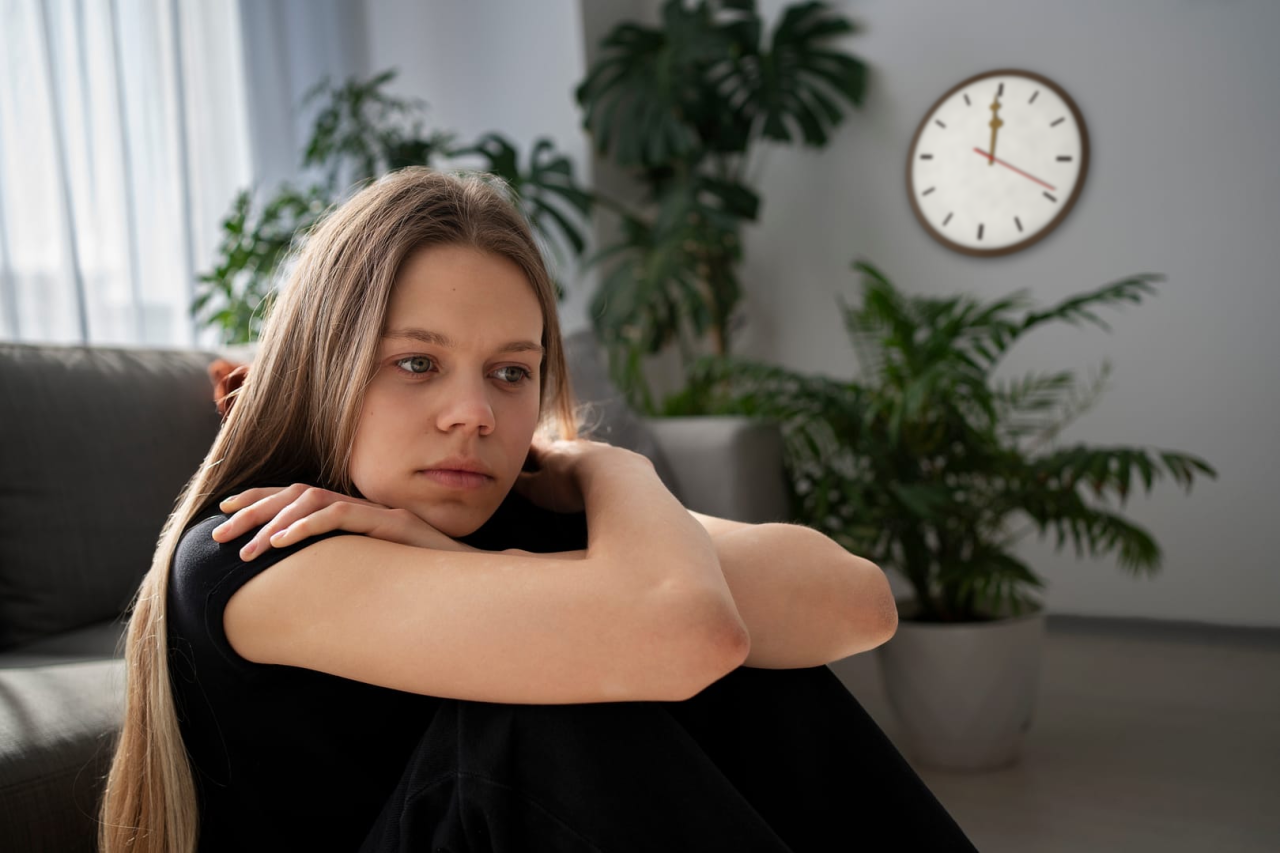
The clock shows **11:59:19**
